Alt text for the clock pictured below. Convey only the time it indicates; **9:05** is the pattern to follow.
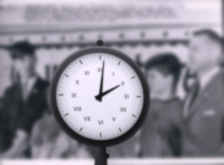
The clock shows **2:01**
